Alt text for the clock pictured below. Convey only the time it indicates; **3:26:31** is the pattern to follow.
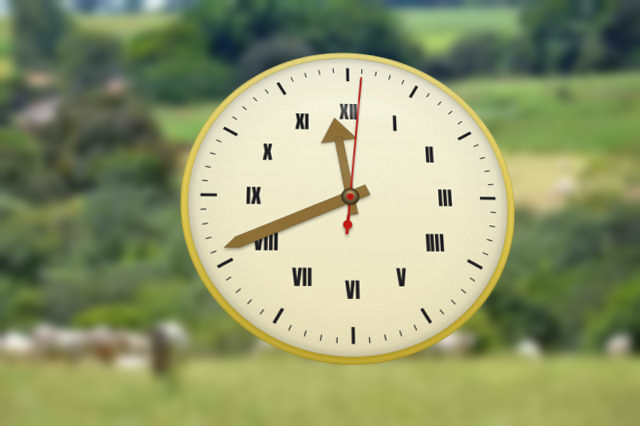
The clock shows **11:41:01**
